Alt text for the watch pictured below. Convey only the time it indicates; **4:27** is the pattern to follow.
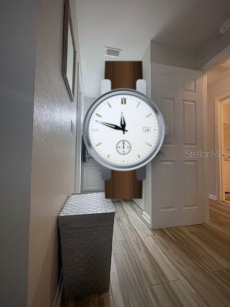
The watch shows **11:48**
